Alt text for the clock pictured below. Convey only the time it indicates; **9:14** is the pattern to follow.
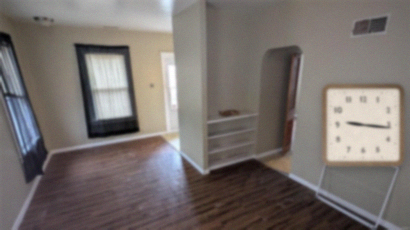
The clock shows **9:16**
